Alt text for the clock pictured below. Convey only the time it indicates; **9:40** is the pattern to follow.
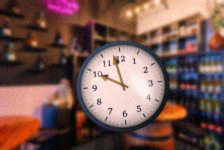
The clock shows **9:58**
